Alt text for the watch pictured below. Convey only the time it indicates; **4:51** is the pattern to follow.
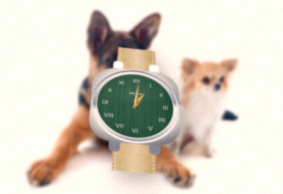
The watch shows **1:01**
